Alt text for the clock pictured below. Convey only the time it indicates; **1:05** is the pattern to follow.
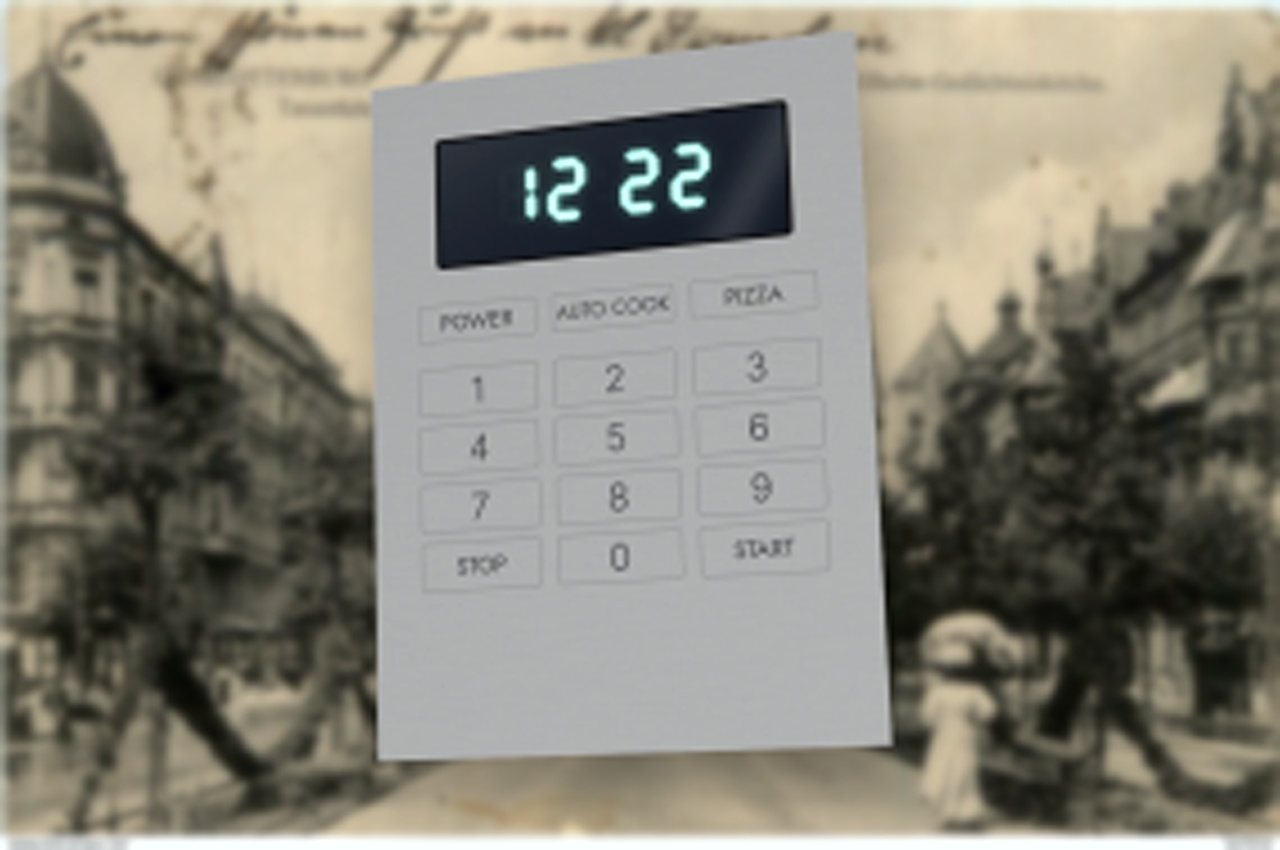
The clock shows **12:22**
